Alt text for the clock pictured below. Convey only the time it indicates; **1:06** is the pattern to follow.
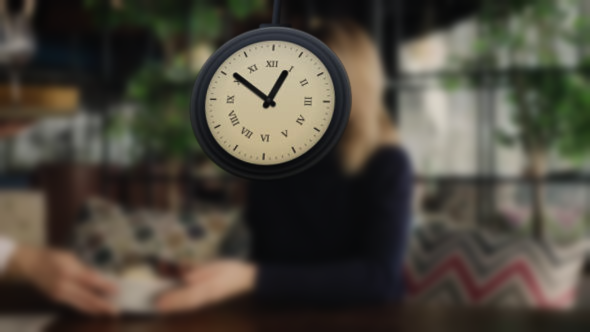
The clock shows **12:51**
